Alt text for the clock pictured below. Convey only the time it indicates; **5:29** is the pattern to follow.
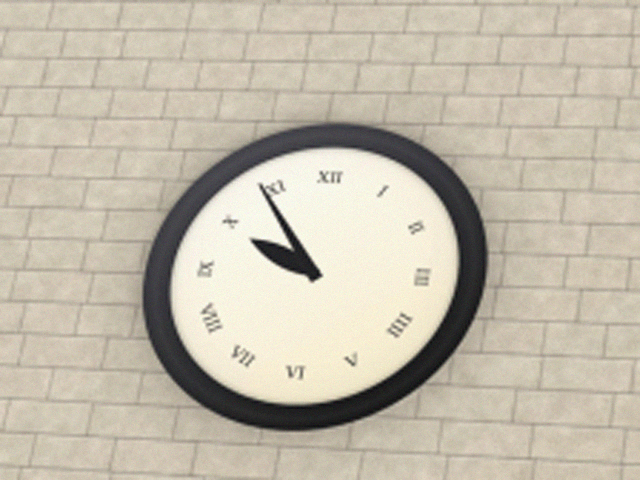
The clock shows **9:54**
